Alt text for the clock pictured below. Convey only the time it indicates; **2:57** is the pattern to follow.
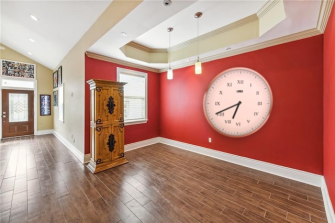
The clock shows **6:41**
